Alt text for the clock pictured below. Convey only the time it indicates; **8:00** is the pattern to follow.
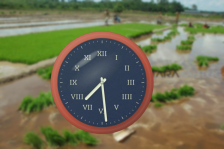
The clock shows **7:29**
